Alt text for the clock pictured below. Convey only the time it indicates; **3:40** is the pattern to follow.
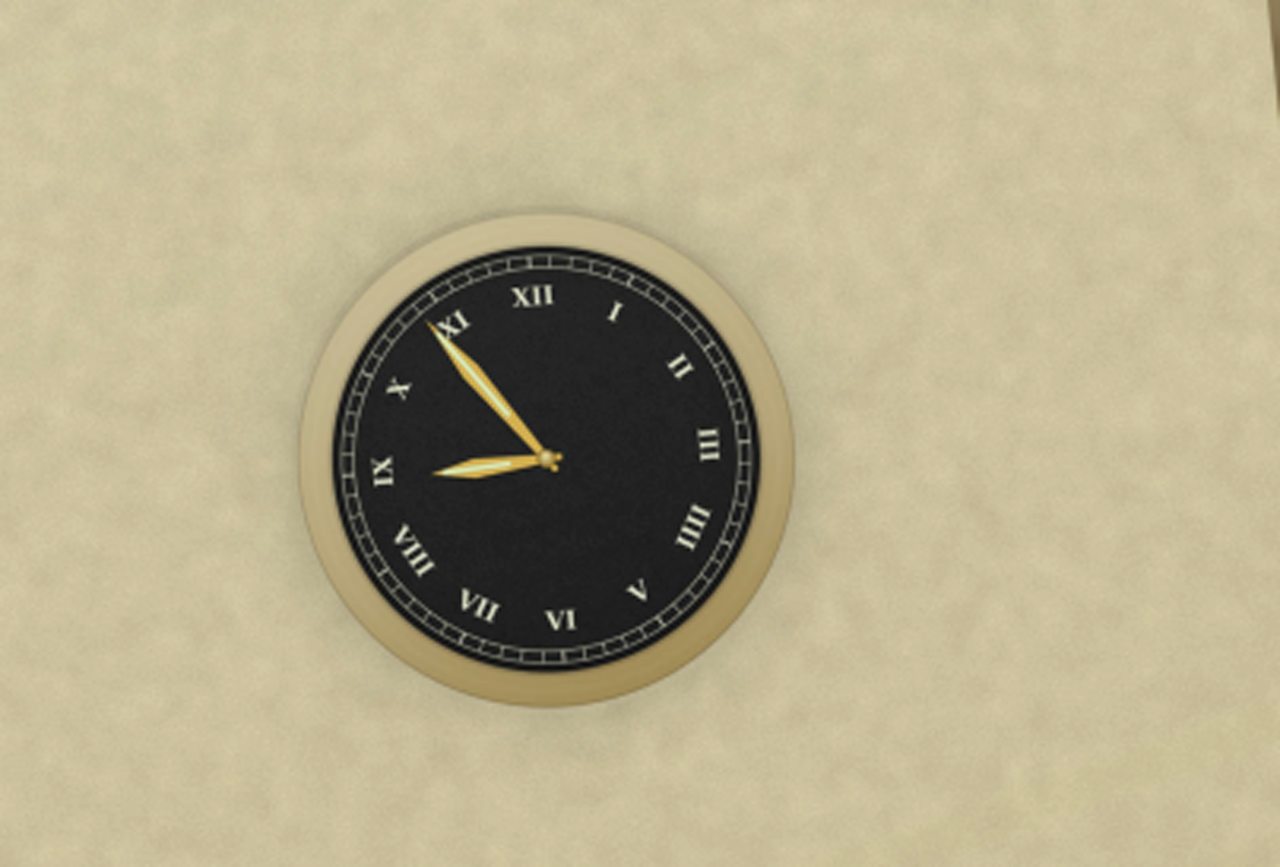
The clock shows **8:54**
